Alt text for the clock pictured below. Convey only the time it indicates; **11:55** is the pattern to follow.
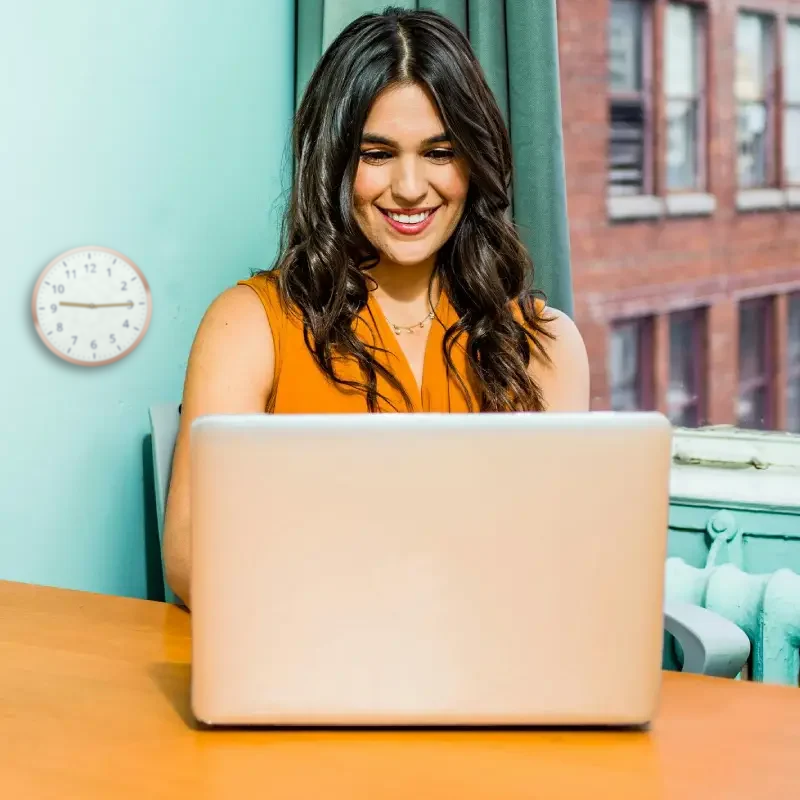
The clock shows **9:15**
